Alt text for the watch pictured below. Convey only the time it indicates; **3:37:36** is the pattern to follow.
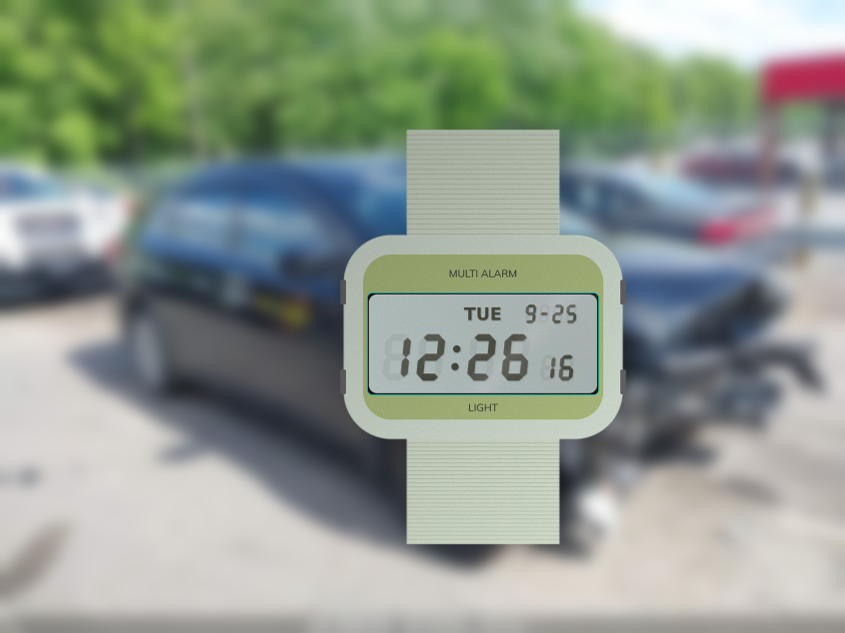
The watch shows **12:26:16**
